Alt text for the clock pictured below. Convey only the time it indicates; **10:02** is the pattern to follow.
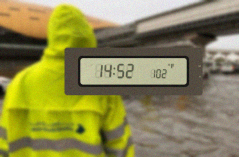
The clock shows **14:52**
